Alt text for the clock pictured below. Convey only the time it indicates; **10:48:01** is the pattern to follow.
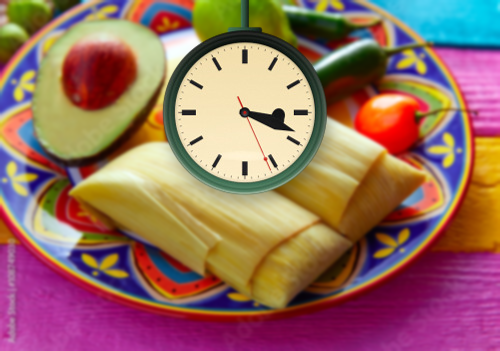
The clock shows **3:18:26**
